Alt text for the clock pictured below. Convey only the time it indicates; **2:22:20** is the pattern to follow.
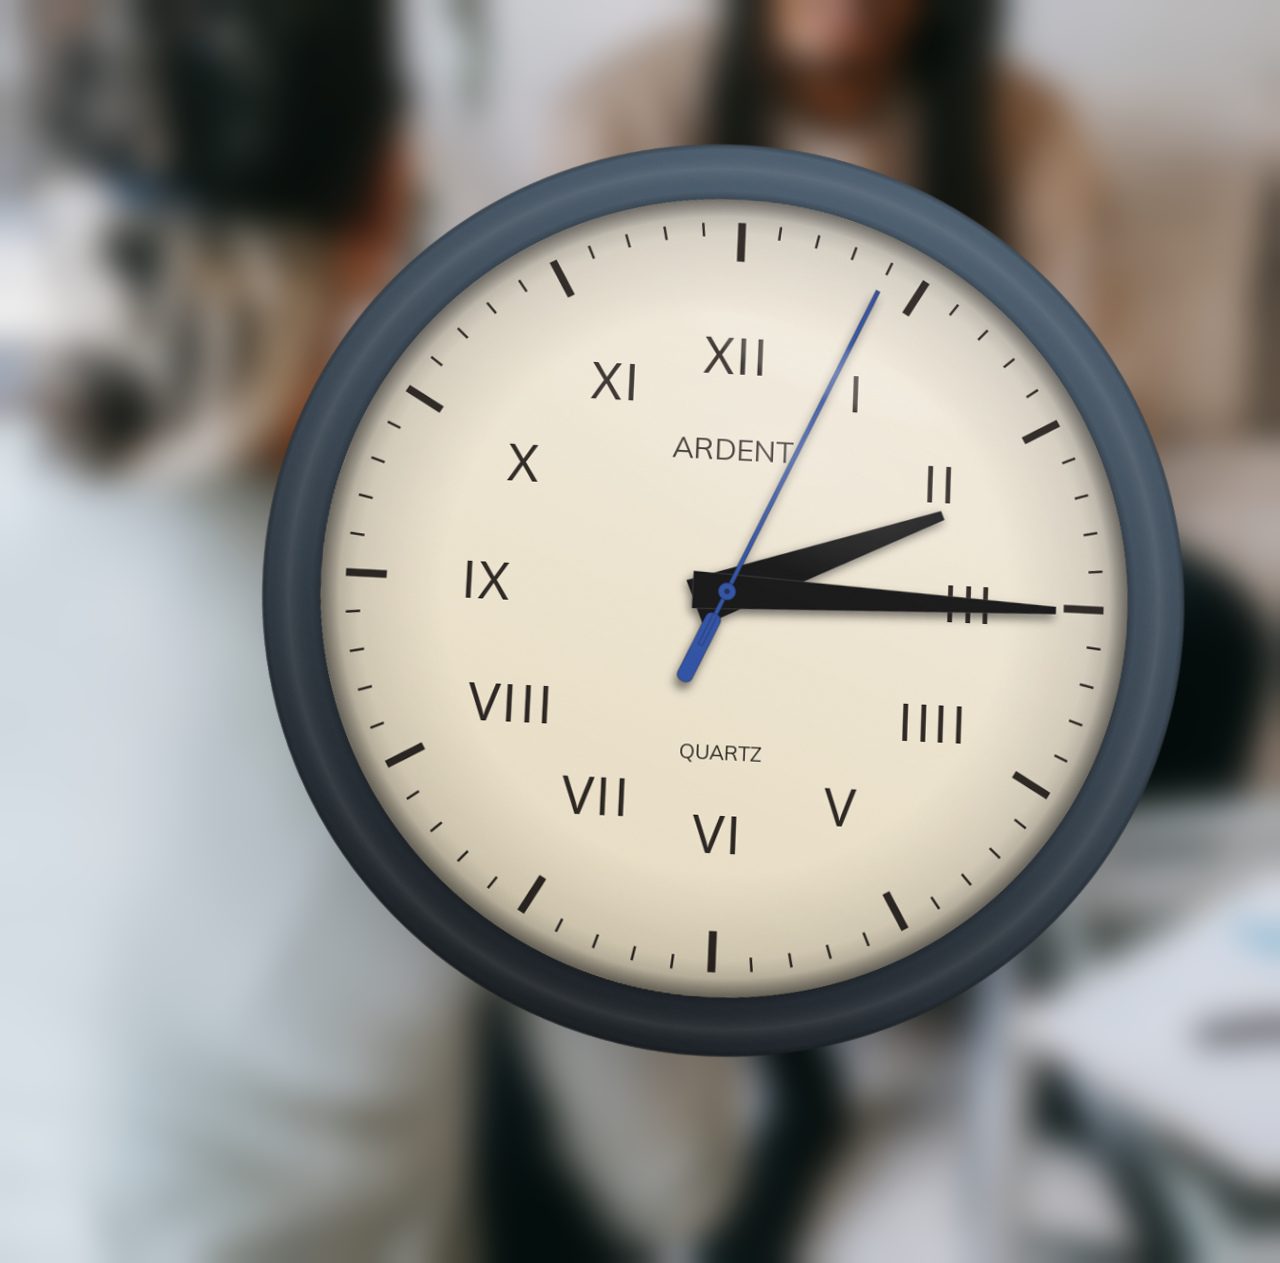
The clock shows **2:15:04**
